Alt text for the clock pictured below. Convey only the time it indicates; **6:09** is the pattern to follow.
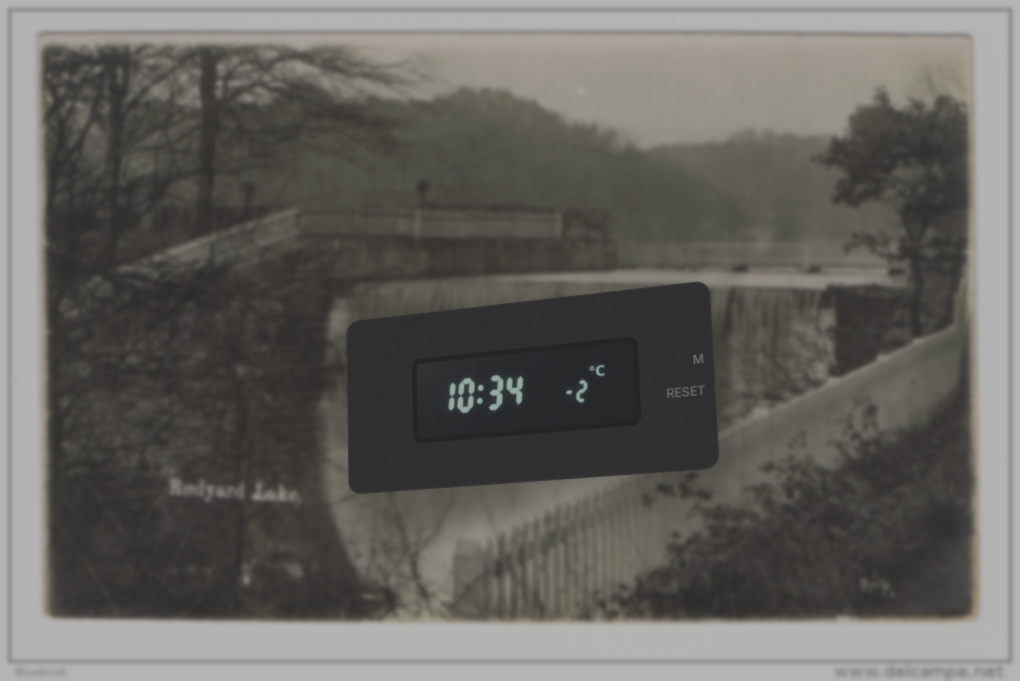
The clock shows **10:34**
